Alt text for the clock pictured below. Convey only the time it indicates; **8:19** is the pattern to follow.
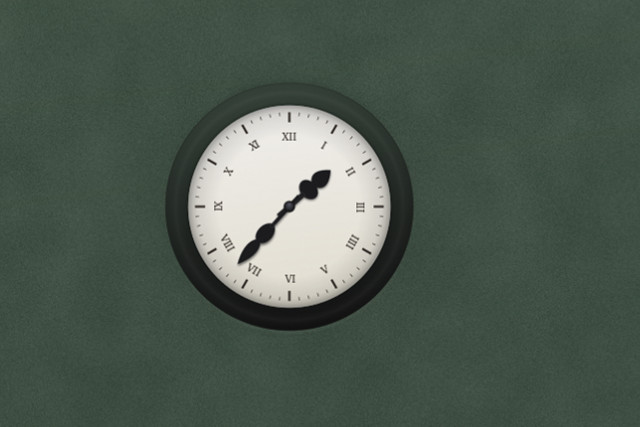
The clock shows **1:37**
